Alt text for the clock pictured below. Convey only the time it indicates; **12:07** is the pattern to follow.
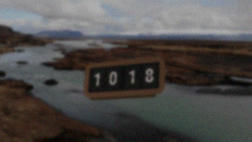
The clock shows **10:18**
